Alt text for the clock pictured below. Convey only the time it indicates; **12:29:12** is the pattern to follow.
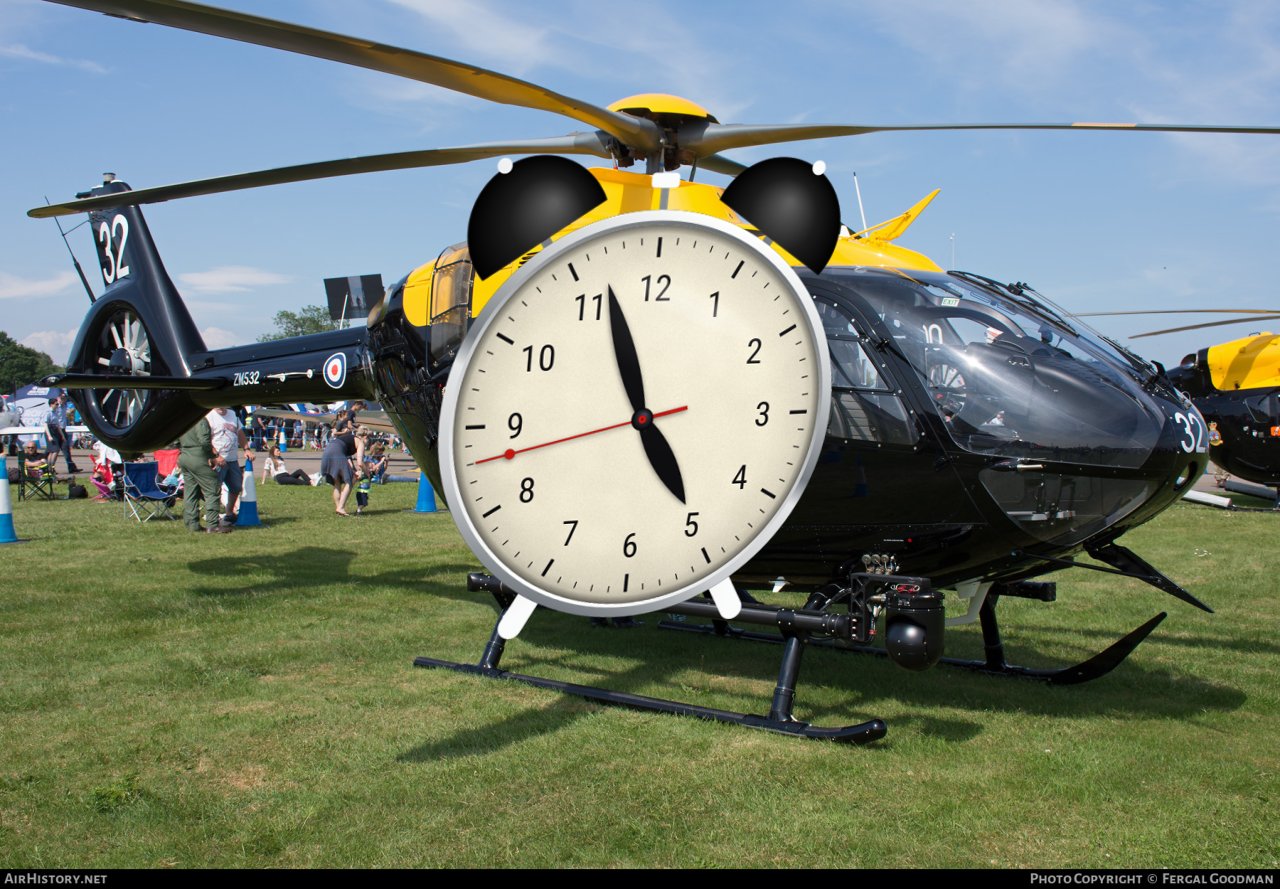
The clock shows **4:56:43**
